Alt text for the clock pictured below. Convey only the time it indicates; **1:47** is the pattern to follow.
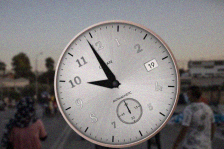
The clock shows **9:59**
